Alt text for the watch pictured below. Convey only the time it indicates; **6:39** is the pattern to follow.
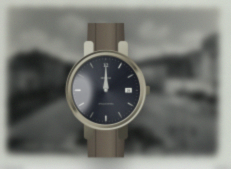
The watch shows **12:00**
